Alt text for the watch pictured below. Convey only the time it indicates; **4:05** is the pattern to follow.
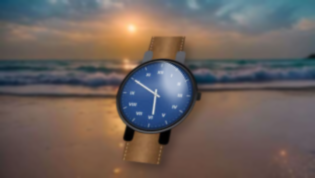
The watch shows **5:50**
